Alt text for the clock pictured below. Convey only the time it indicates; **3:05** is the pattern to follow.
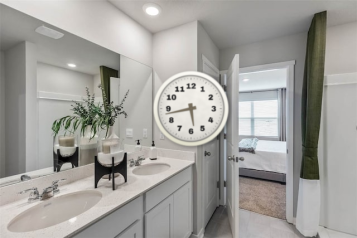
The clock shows **5:43**
